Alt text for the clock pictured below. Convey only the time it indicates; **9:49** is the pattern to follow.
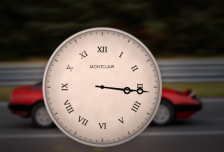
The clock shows **3:16**
